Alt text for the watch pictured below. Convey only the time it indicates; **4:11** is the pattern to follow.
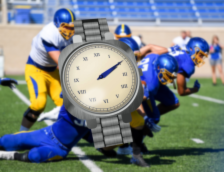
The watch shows **2:10**
